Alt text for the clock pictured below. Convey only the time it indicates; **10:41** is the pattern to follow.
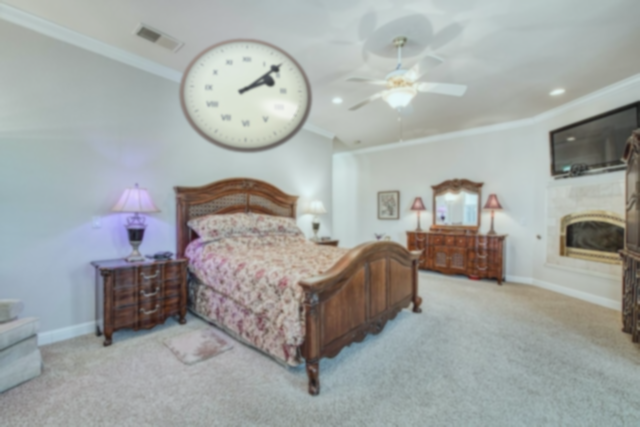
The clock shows **2:08**
